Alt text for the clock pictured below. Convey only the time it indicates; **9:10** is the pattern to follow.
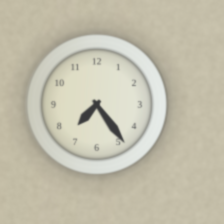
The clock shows **7:24**
